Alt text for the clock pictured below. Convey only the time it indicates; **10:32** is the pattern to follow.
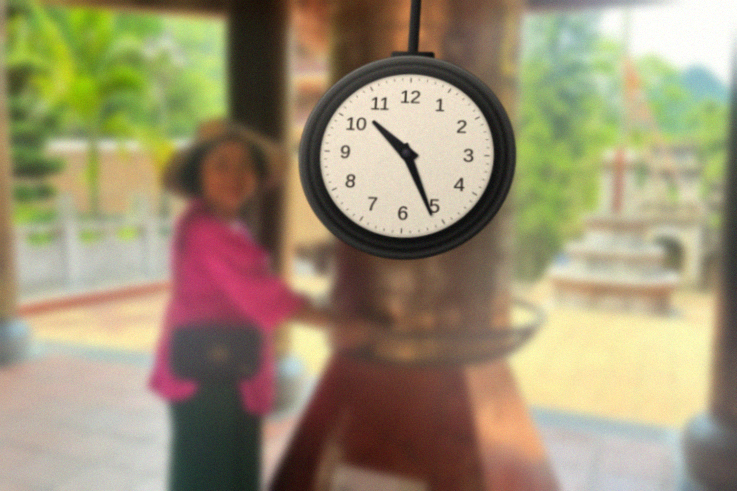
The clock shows **10:26**
